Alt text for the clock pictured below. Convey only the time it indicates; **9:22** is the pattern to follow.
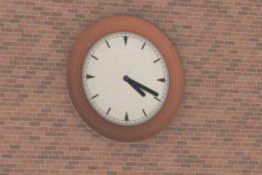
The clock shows **4:19**
